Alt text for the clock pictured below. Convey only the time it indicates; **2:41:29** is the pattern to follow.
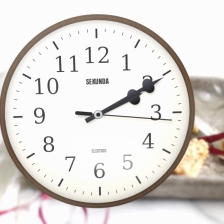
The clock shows **2:10:16**
